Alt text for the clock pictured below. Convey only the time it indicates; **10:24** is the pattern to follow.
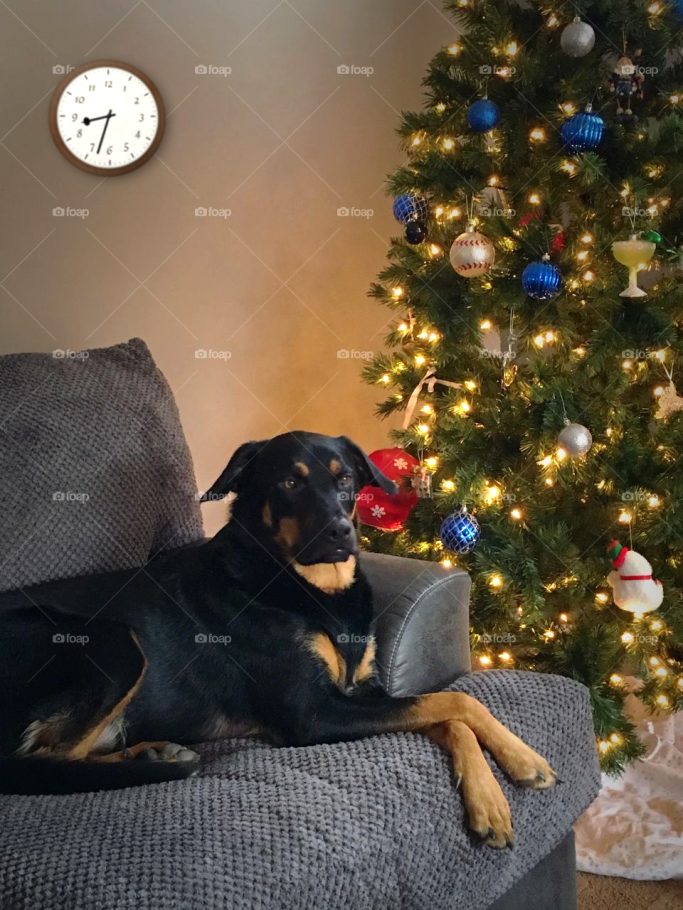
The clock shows **8:33**
